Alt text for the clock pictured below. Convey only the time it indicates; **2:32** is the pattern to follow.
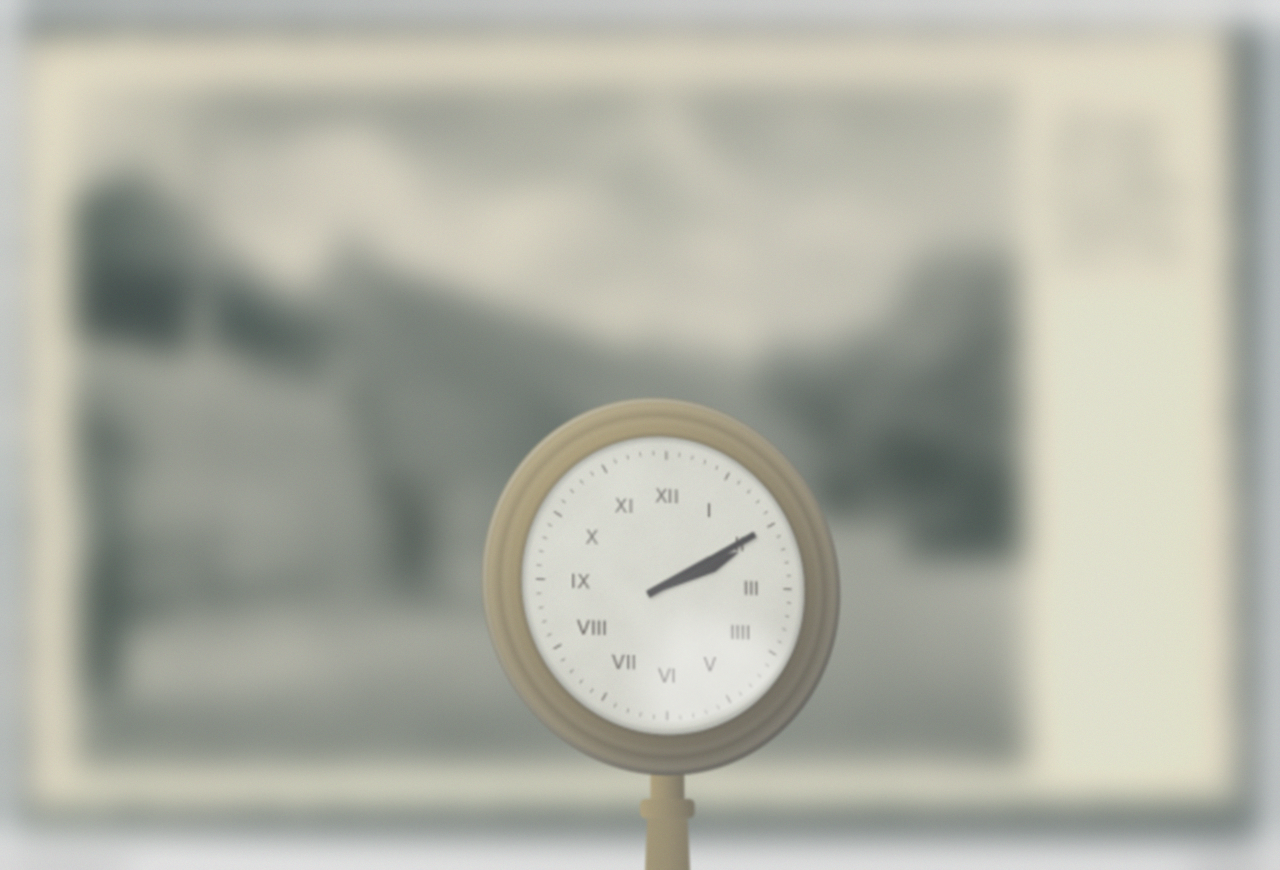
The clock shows **2:10**
